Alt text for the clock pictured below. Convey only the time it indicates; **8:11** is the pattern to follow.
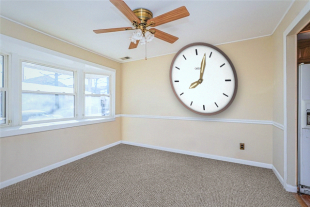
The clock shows **8:03**
